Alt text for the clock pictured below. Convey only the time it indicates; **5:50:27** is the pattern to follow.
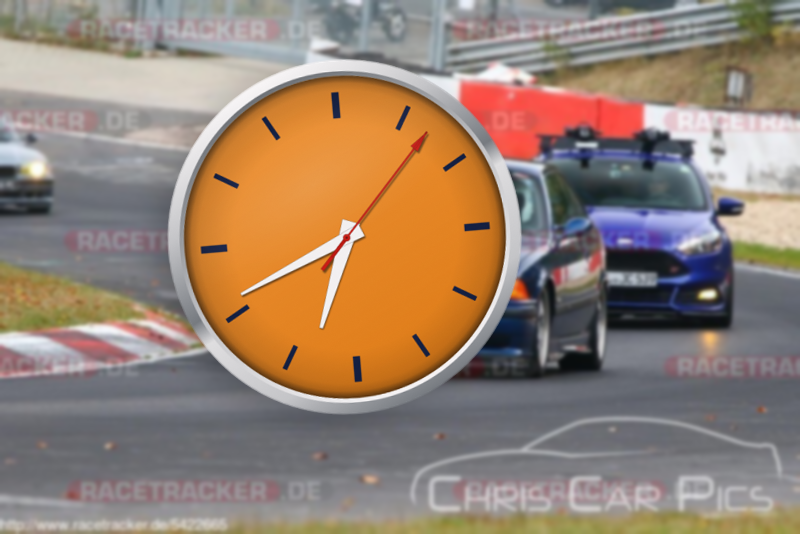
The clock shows **6:41:07**
